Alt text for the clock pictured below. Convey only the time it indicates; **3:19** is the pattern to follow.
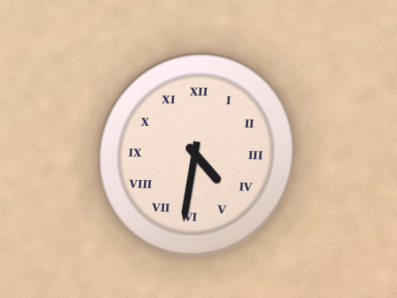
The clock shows **4:31**
